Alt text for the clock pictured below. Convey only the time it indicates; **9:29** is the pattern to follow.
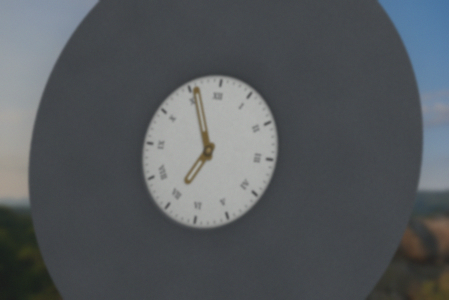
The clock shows **6:56**
